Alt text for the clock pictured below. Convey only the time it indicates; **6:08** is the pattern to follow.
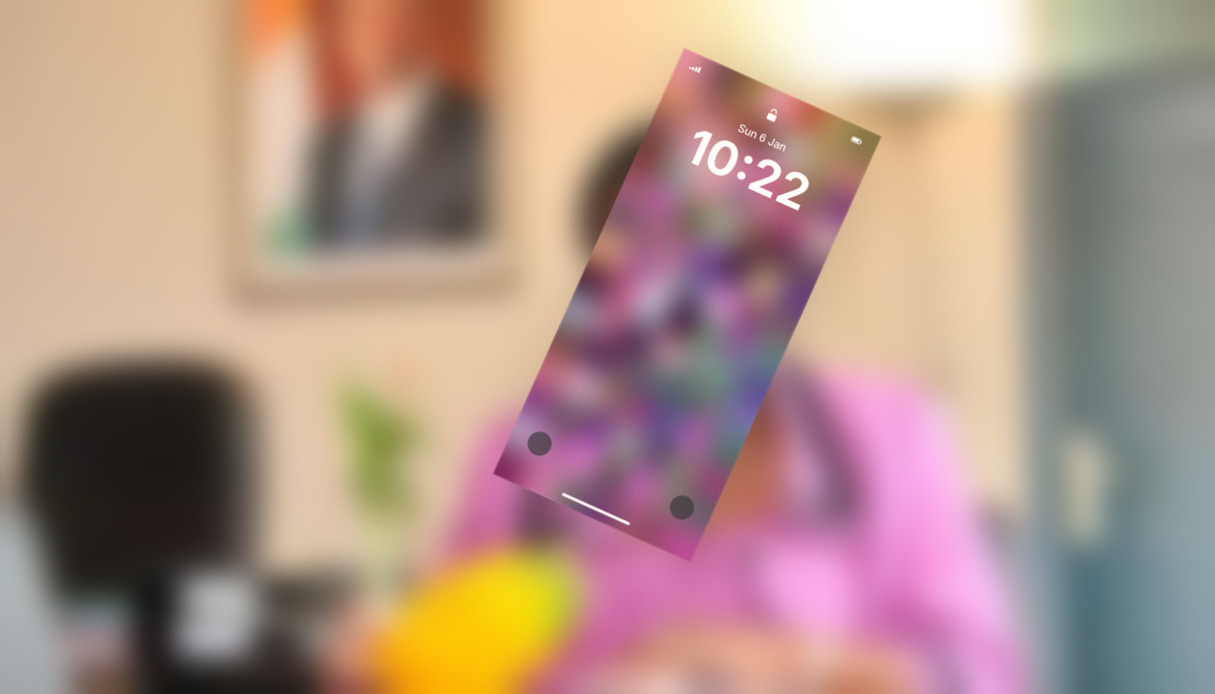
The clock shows **10:22**
